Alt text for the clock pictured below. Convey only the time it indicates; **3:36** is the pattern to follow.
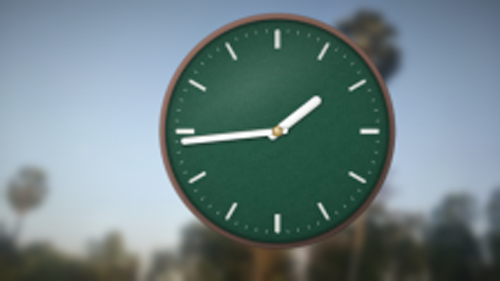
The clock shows **1:44**
